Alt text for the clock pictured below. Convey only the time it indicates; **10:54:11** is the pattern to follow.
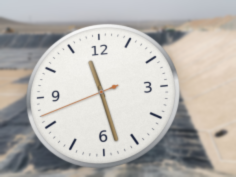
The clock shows **11:27:42**
